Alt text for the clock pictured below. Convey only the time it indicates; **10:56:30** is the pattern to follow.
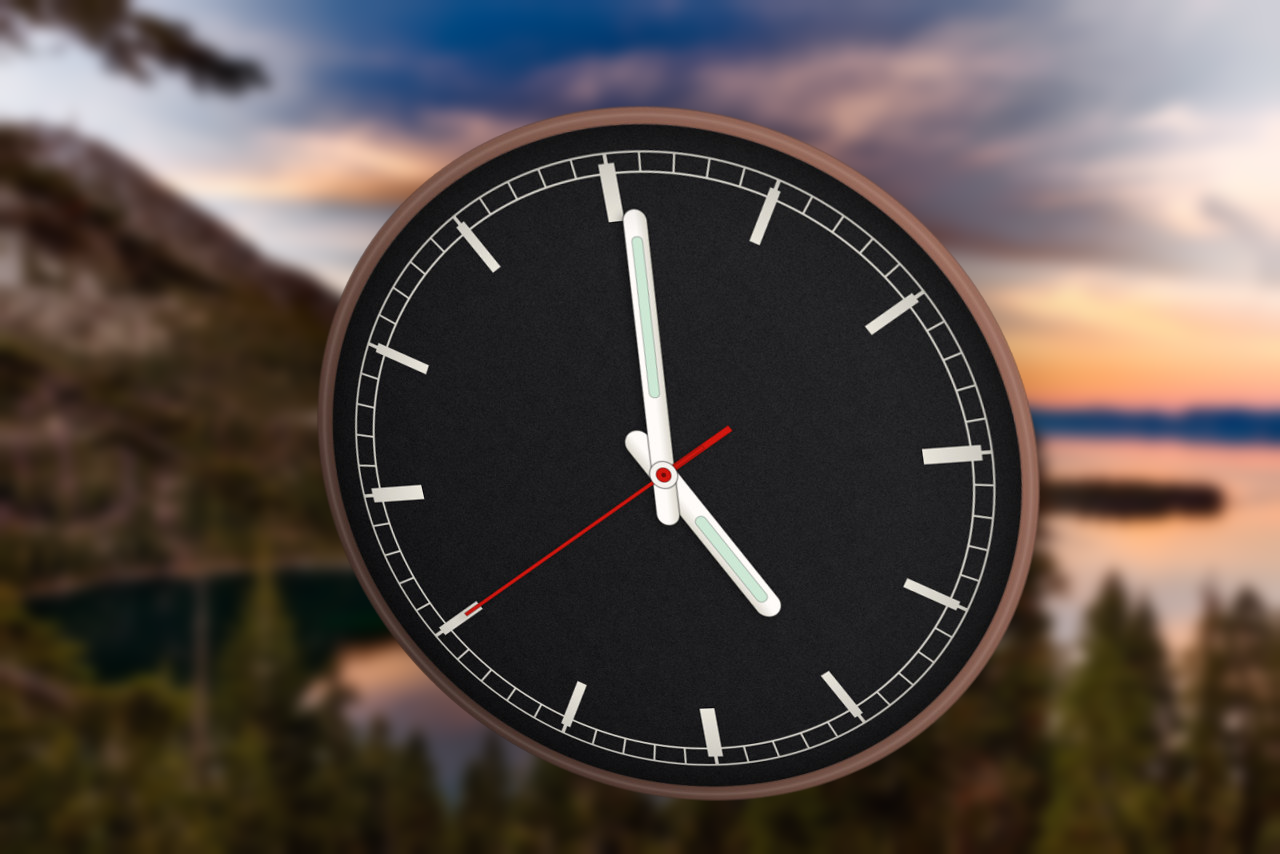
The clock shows **5:00:40**
